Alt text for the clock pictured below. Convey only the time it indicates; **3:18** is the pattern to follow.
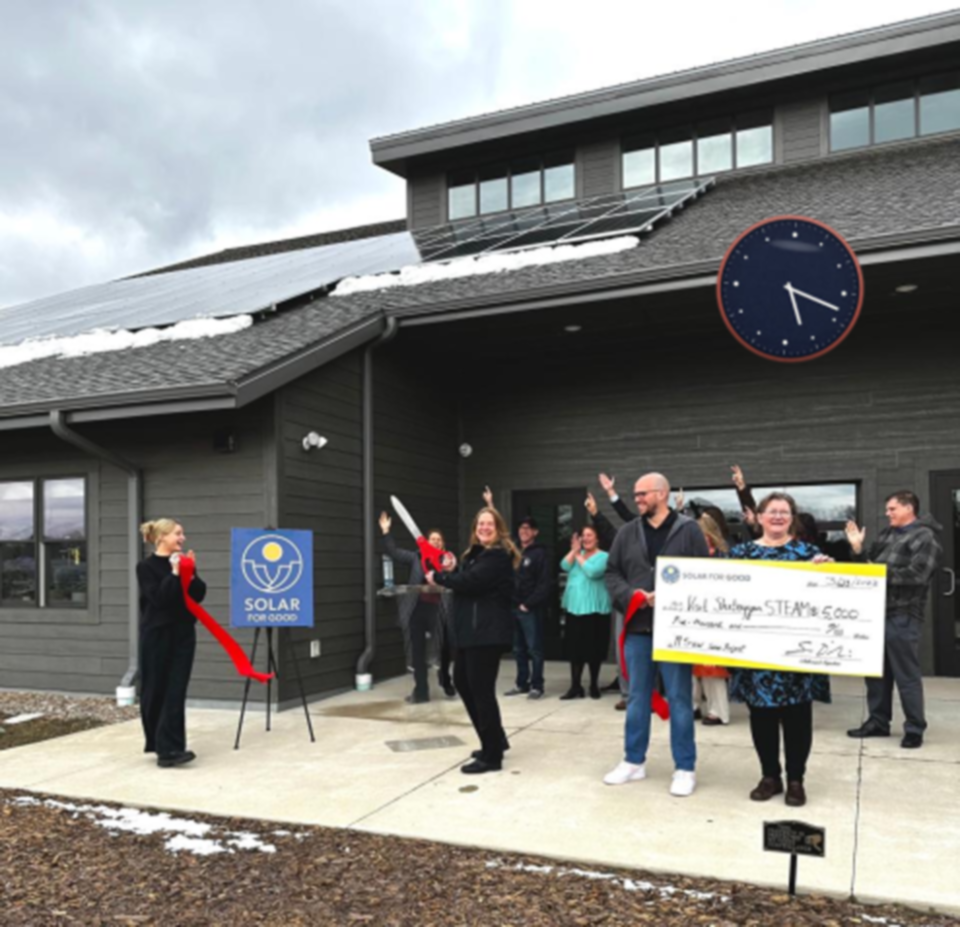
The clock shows **5:18**
